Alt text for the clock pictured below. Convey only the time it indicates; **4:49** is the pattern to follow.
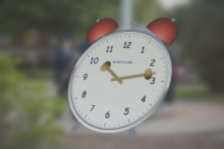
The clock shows **10:13**
